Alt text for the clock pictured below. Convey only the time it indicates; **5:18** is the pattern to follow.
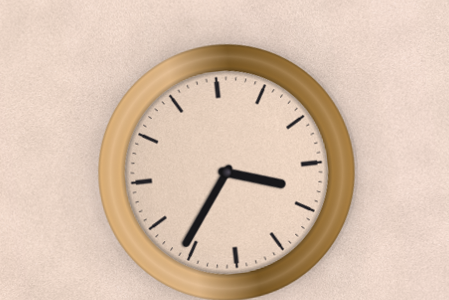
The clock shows **3:36**
